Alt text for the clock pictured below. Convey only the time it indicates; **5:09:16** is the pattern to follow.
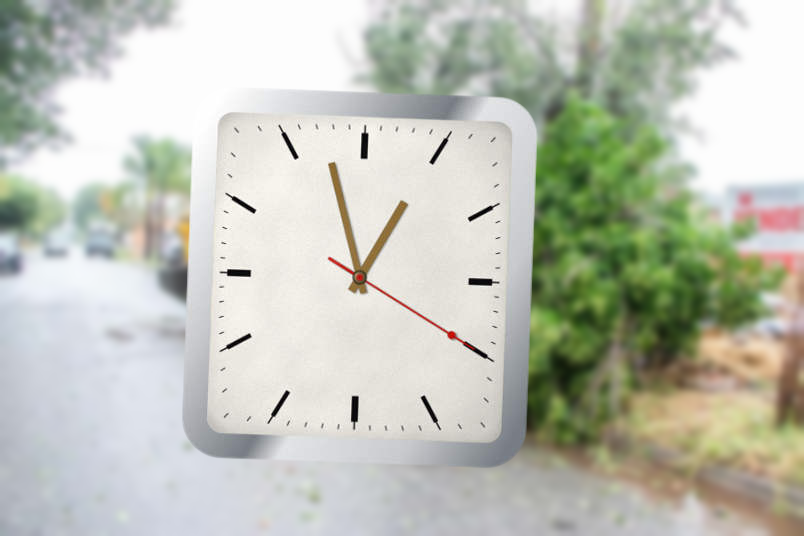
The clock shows **12:57:20**
